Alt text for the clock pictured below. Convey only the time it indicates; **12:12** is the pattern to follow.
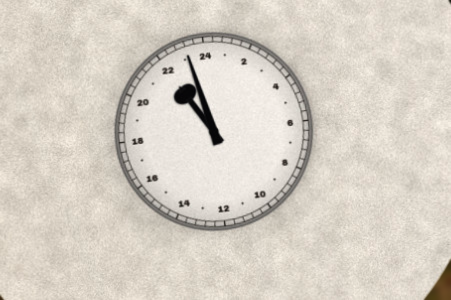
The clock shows **21:58**
